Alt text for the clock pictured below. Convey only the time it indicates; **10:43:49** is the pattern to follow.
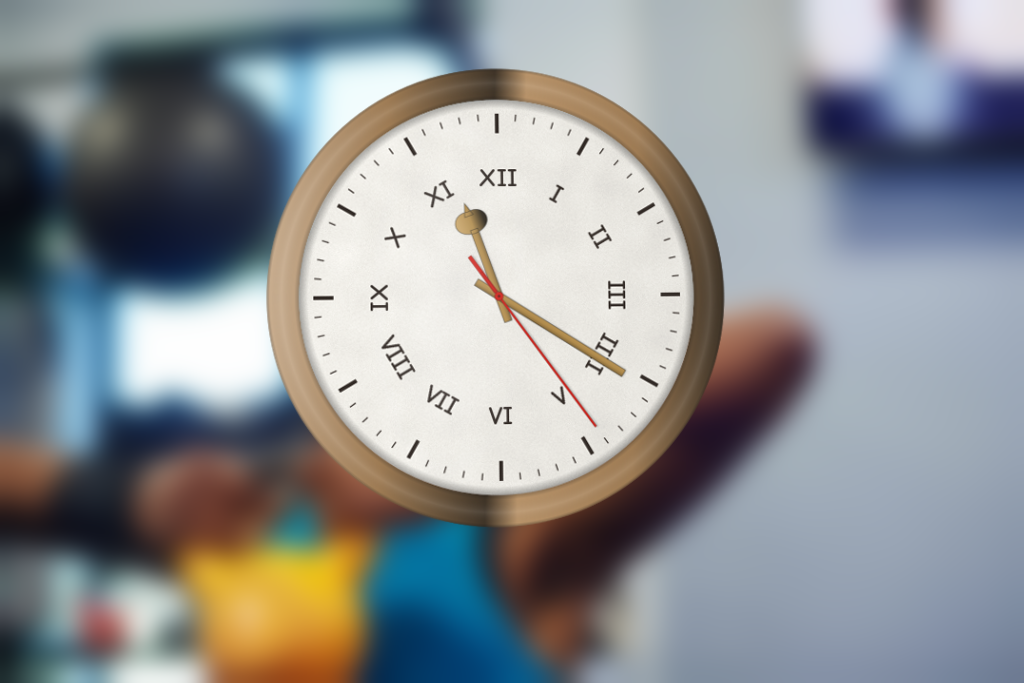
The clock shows **11:20:24**
